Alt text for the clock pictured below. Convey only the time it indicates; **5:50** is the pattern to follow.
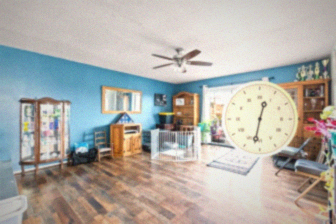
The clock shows **12:32**
